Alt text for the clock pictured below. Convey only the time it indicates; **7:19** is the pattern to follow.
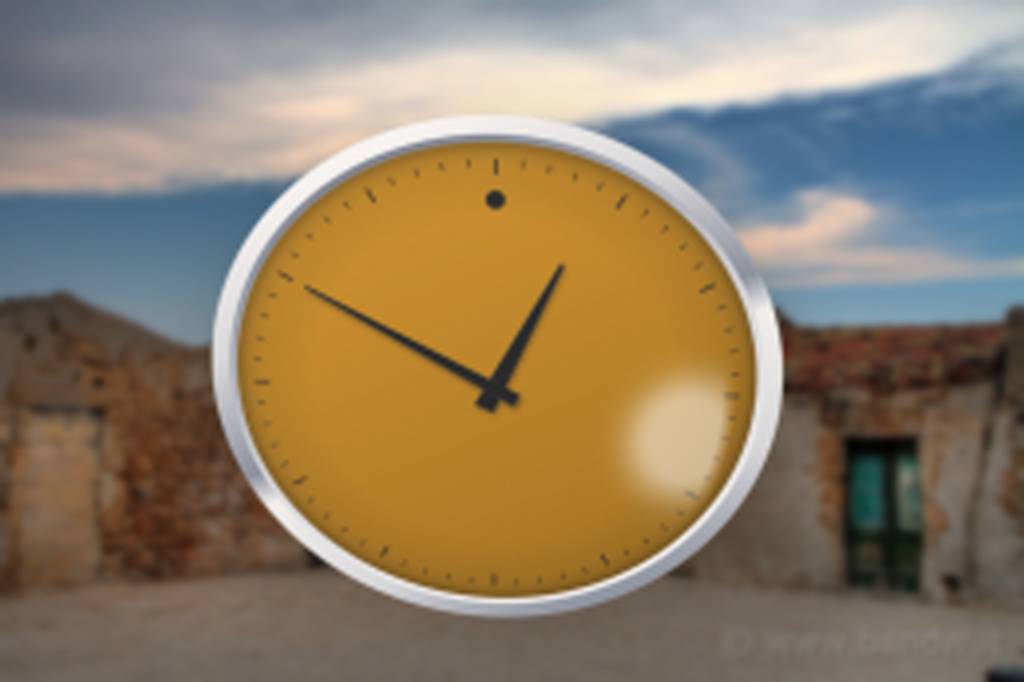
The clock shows **12:50**
